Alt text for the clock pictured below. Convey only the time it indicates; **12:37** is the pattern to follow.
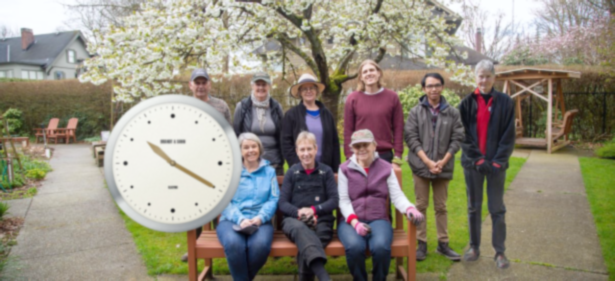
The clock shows **10:20**
